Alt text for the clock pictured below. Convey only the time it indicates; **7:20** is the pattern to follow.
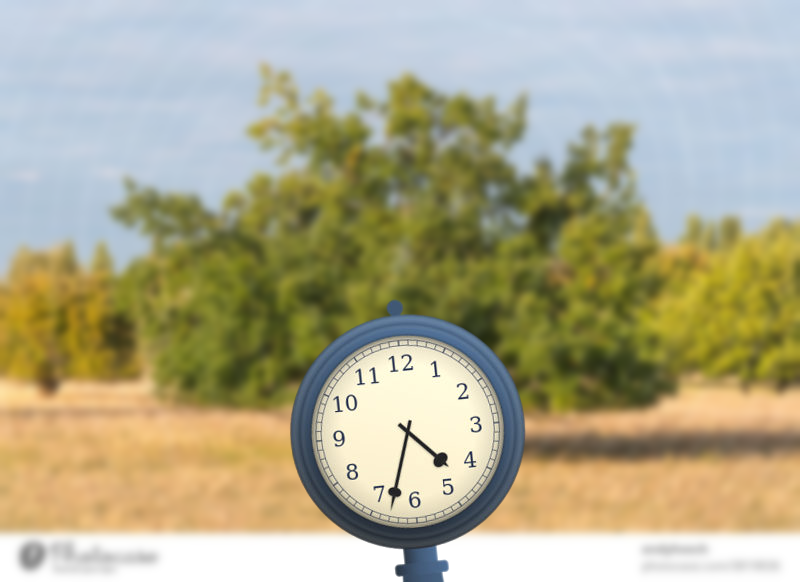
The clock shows **4:33**
